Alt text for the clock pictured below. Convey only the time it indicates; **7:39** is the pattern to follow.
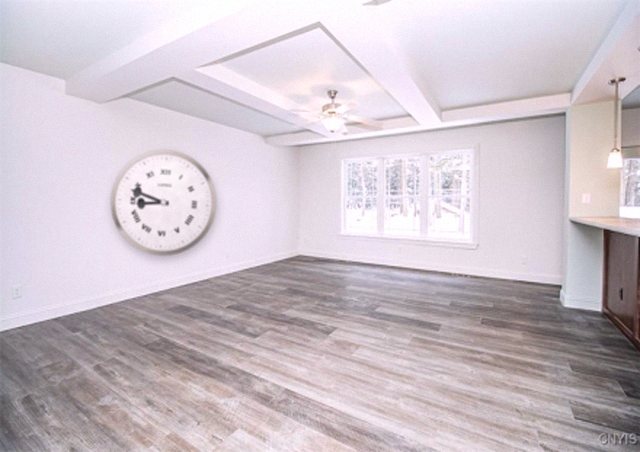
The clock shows **8:48**
